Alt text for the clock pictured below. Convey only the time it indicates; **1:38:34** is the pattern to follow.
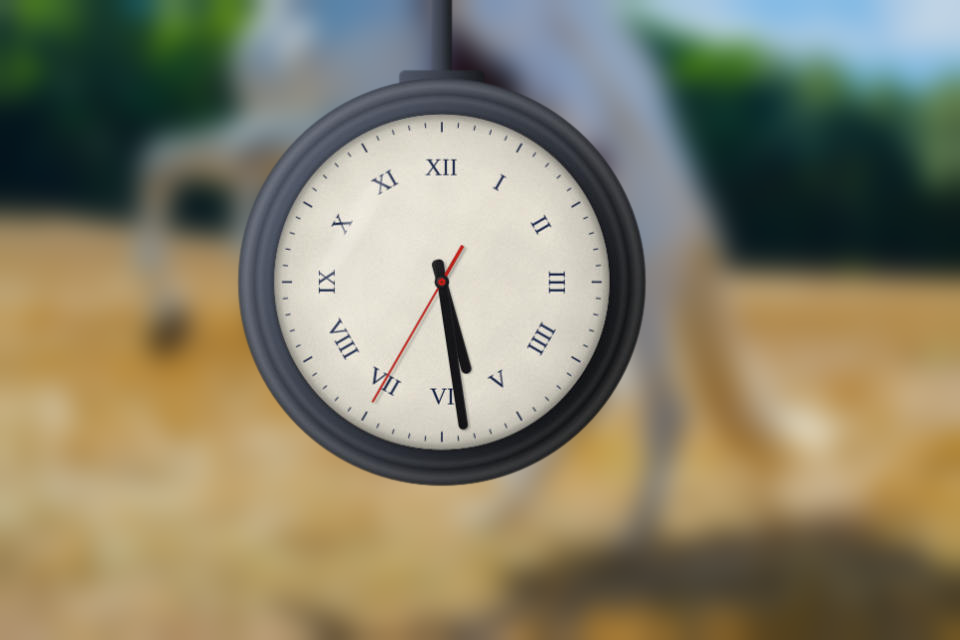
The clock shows **5:28:35**
